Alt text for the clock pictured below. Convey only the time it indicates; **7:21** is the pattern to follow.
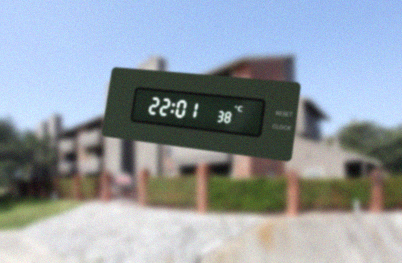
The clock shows **22:01**
